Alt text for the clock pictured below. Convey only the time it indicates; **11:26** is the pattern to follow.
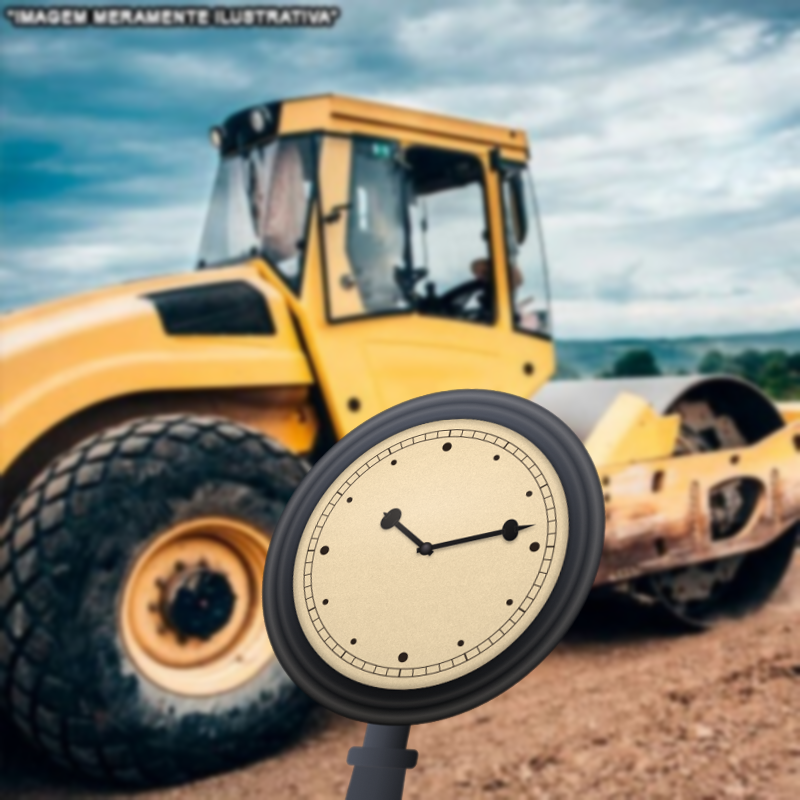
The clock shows **10:13**
